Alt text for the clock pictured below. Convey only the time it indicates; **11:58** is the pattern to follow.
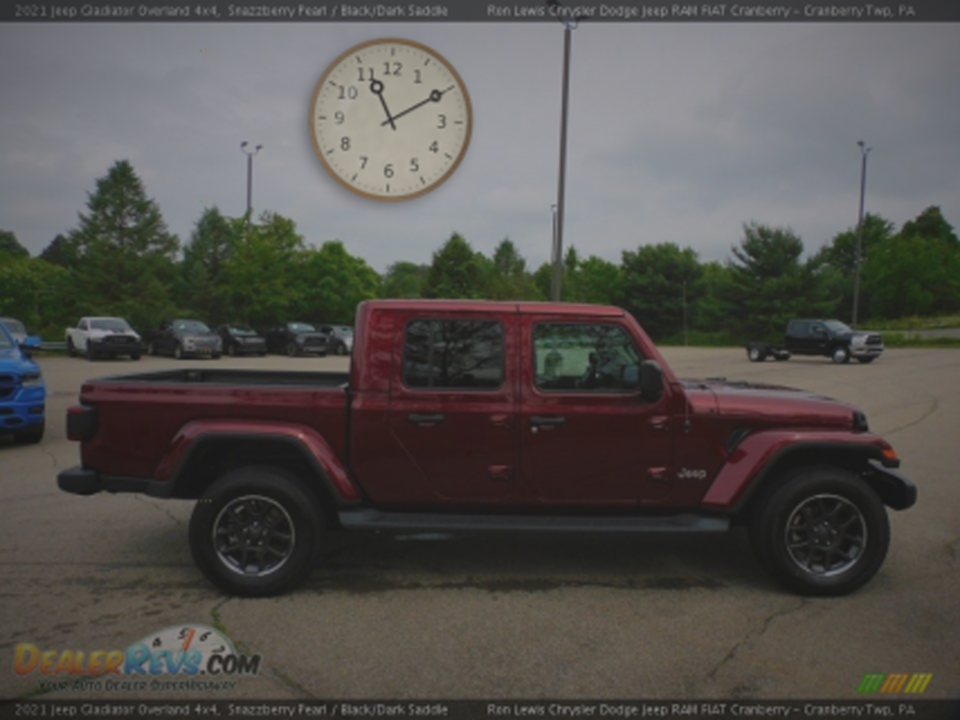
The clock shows **11:10**
